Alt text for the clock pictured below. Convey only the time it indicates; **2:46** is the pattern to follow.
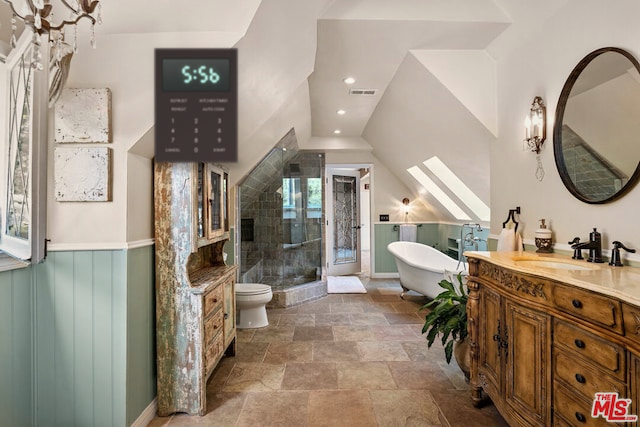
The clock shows **5:56**
